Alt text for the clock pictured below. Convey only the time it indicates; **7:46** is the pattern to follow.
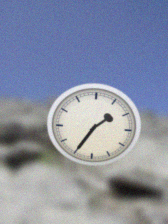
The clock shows **1:35**
